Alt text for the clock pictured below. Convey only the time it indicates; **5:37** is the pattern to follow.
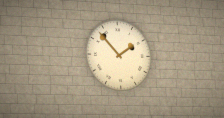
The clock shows **1:53**
